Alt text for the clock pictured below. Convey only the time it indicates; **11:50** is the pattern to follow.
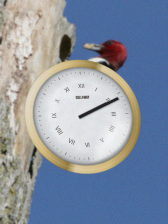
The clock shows **2:11**
